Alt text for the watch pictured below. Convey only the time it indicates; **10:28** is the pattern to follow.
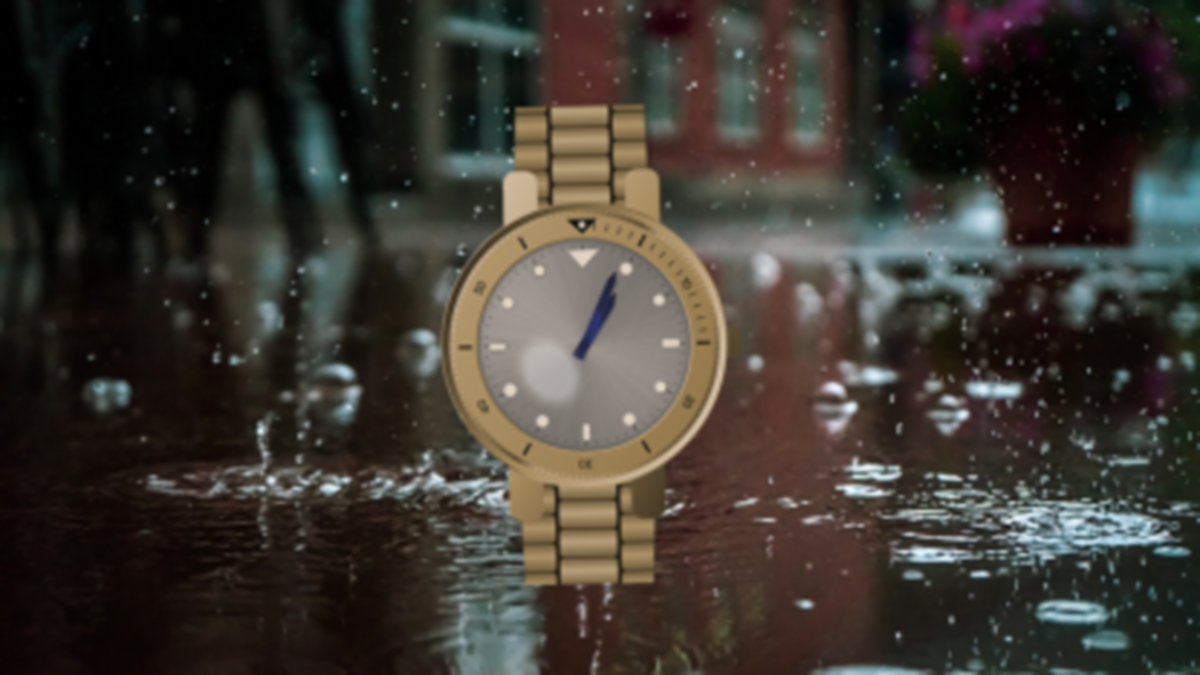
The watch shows **1:04**
